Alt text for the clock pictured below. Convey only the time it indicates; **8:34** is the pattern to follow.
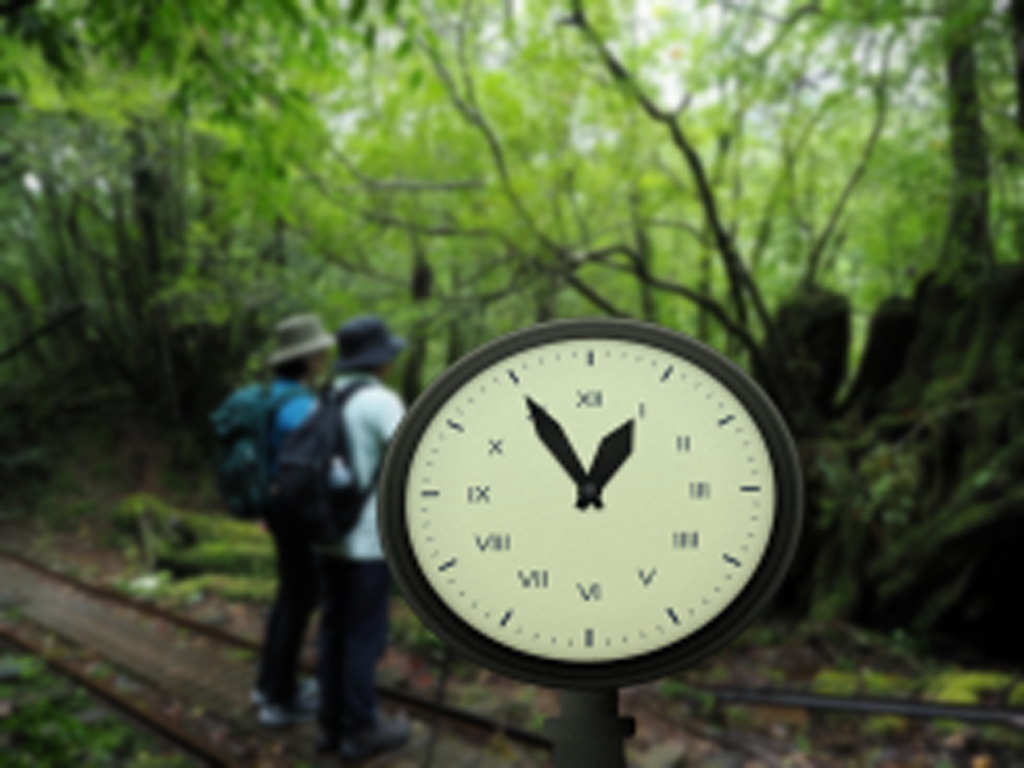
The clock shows **12:55**
